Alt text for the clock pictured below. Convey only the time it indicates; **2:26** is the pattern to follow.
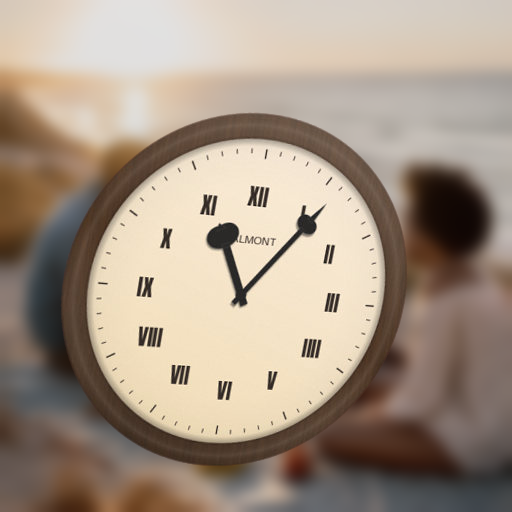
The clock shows **11:06**
